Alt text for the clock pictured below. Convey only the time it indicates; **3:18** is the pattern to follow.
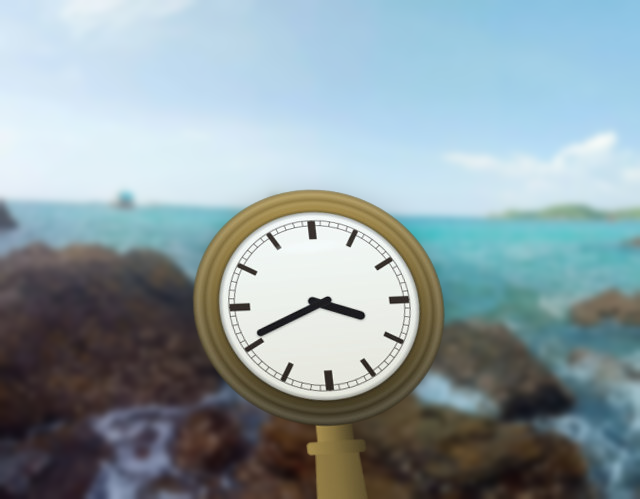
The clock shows **3:41**
